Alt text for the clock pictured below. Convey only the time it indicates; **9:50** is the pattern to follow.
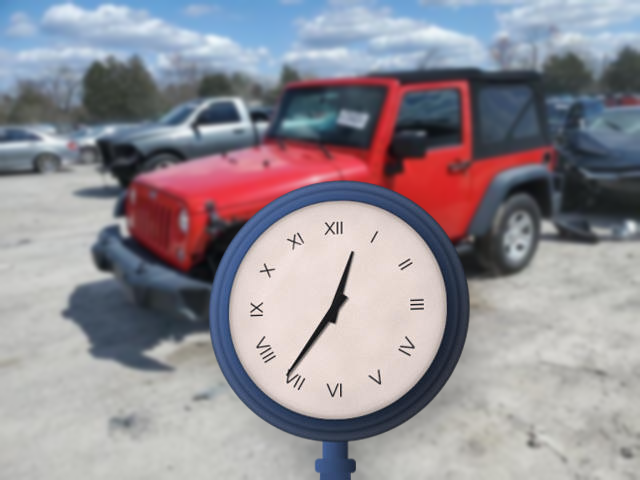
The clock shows **12:36**
